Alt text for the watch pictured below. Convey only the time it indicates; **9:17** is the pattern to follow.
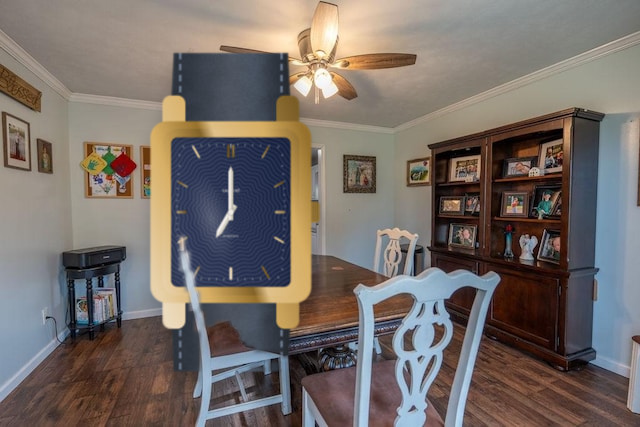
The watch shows **7:00**
